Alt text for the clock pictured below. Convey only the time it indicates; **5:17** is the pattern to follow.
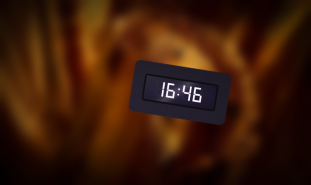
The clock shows **16:46**
